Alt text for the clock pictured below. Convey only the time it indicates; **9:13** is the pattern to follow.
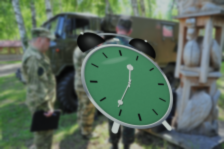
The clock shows **12:36**
